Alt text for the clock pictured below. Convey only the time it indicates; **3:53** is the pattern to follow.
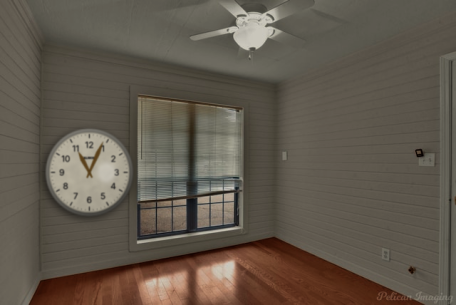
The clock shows **11:04**
